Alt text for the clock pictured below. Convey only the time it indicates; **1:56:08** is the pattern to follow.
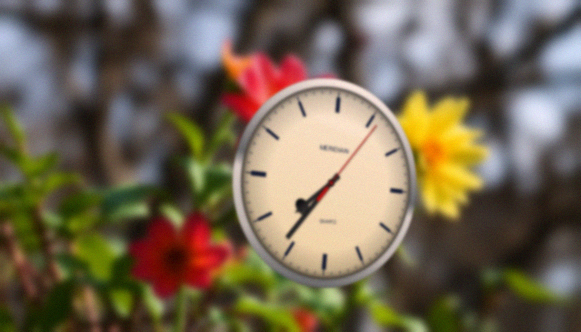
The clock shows **7:36:06**
